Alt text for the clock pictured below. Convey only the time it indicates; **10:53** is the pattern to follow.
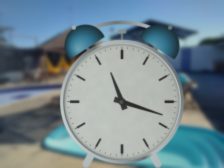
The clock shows **11:18**
